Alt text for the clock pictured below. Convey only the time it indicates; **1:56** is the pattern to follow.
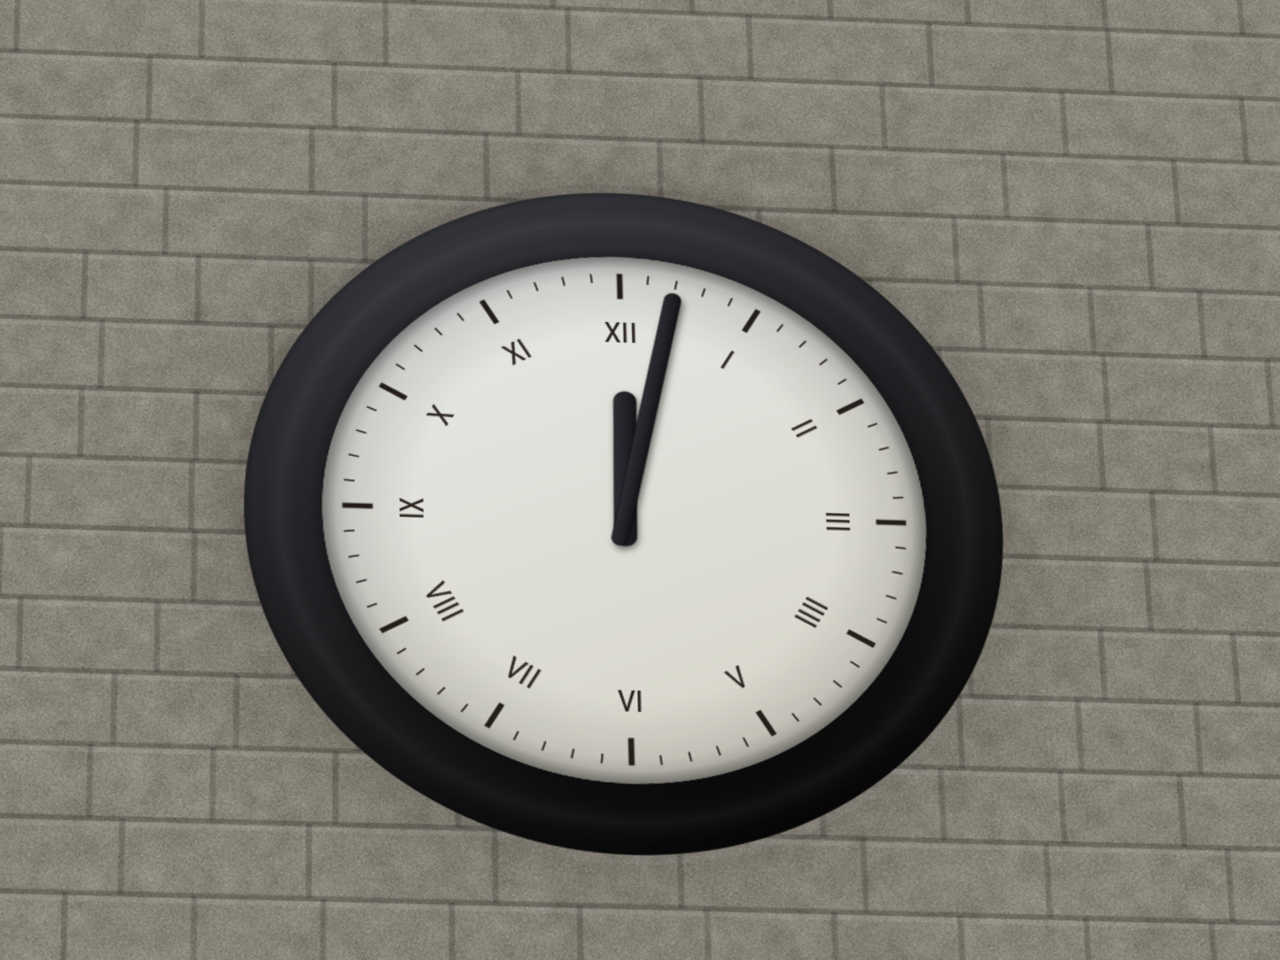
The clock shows **12:02**
